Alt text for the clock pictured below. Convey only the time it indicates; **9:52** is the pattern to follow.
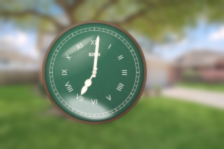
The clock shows **7:01**
